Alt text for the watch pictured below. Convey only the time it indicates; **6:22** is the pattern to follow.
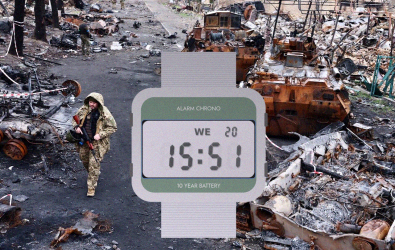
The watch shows **15:51**
